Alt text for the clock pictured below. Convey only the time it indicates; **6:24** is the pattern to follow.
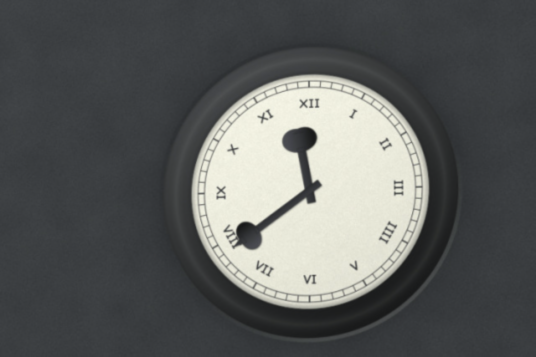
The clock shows **11:39**
